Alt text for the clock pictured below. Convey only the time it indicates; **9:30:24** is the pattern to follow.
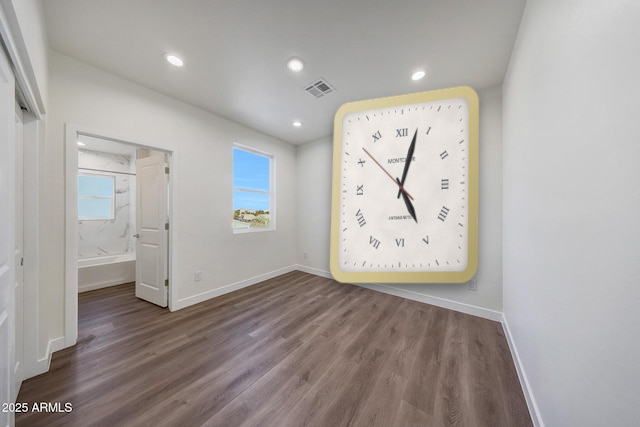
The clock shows **5:02:52**
